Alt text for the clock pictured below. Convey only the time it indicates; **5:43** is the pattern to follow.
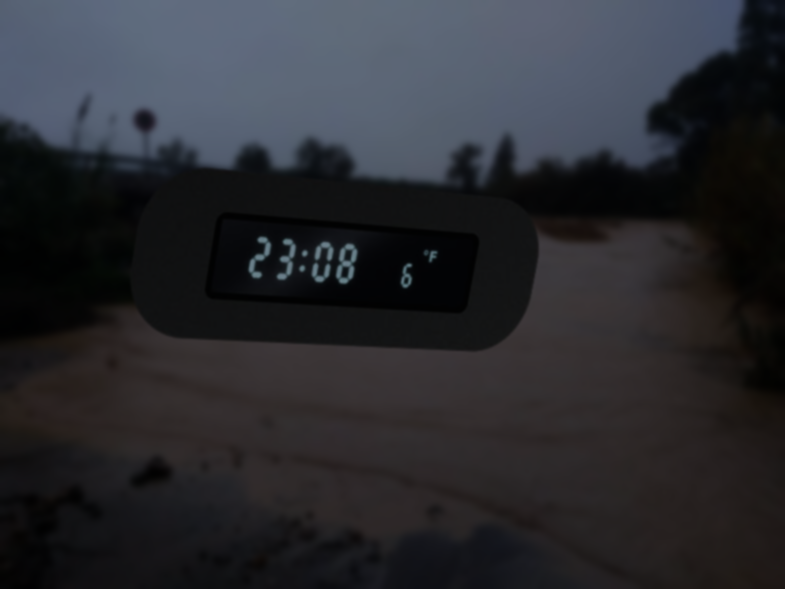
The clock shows **23:08**
